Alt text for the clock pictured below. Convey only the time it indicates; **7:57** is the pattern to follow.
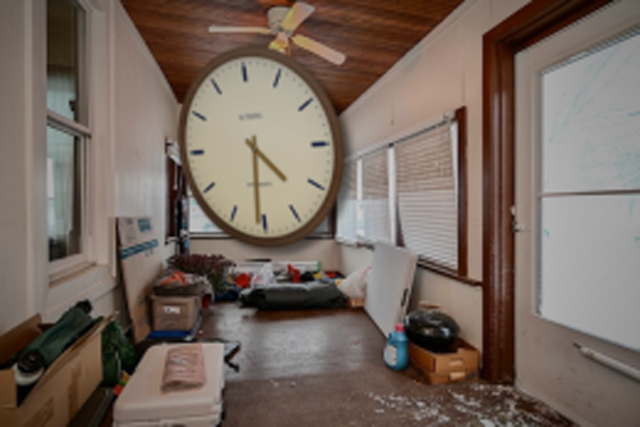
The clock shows **4:31**
